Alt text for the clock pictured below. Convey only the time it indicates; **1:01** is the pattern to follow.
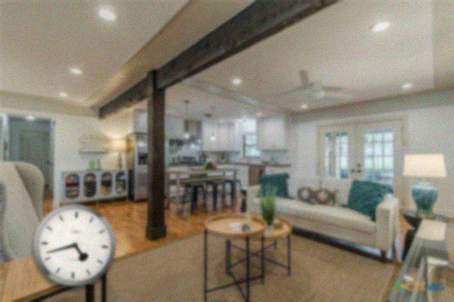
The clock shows **4:42**
